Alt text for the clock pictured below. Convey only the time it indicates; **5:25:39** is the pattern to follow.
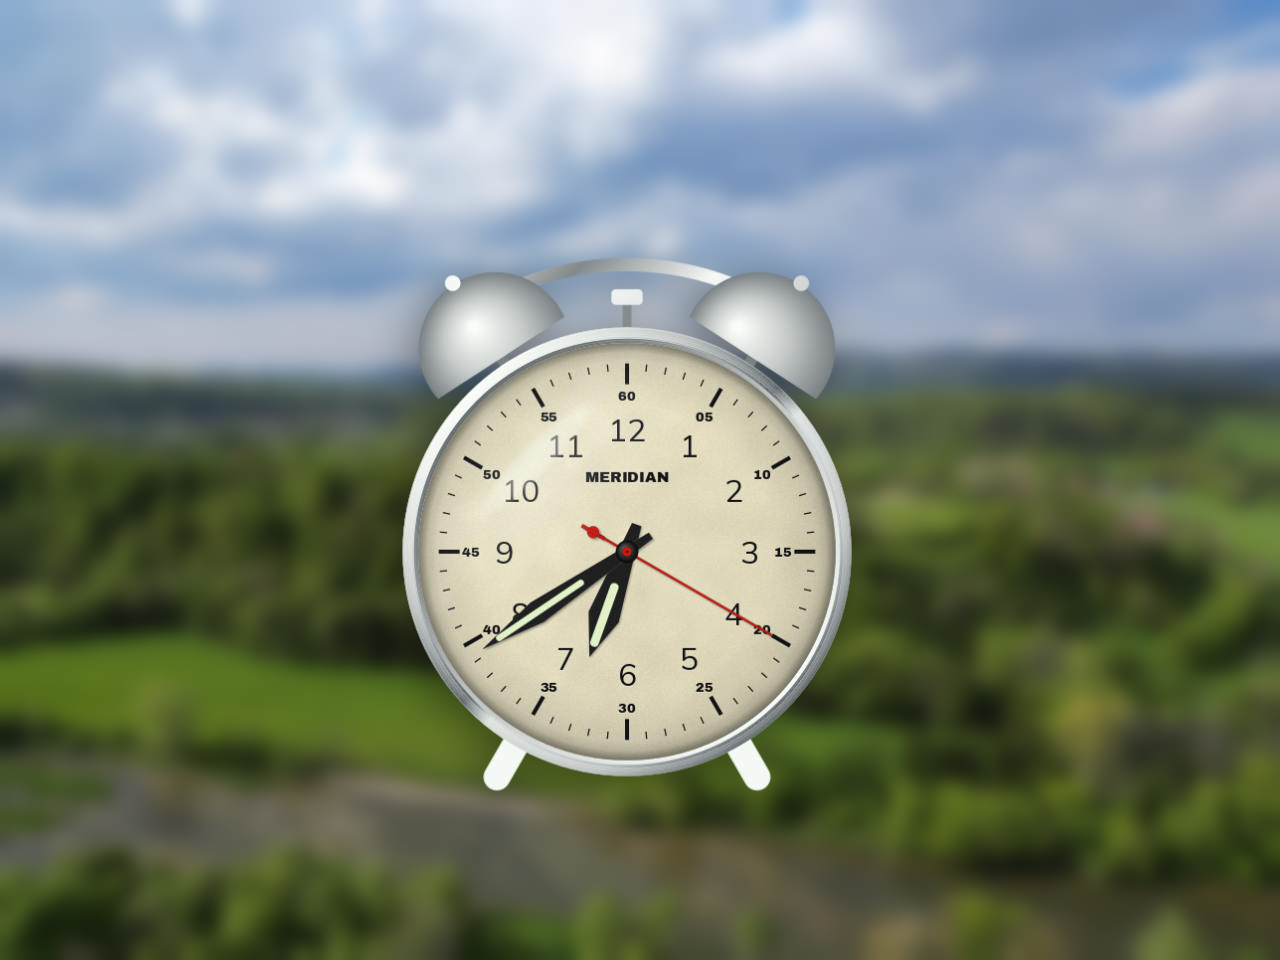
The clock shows **6:39:20**
